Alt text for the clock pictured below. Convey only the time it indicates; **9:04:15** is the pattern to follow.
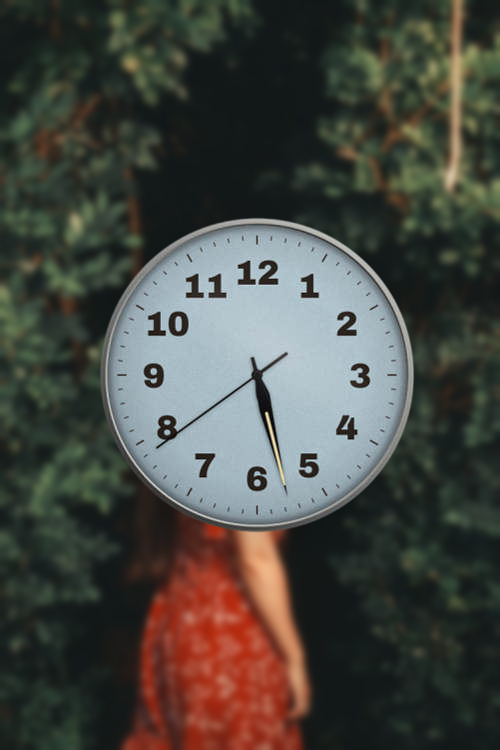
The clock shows **5:27:39**
